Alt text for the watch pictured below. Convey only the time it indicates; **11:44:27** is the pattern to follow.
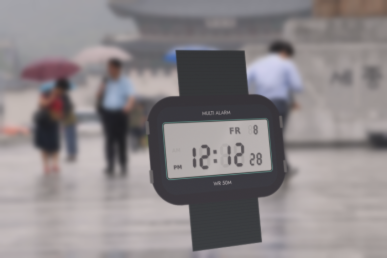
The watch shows **12:12:28**
